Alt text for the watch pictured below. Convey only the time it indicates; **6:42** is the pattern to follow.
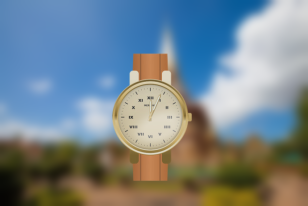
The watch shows **12:04**
